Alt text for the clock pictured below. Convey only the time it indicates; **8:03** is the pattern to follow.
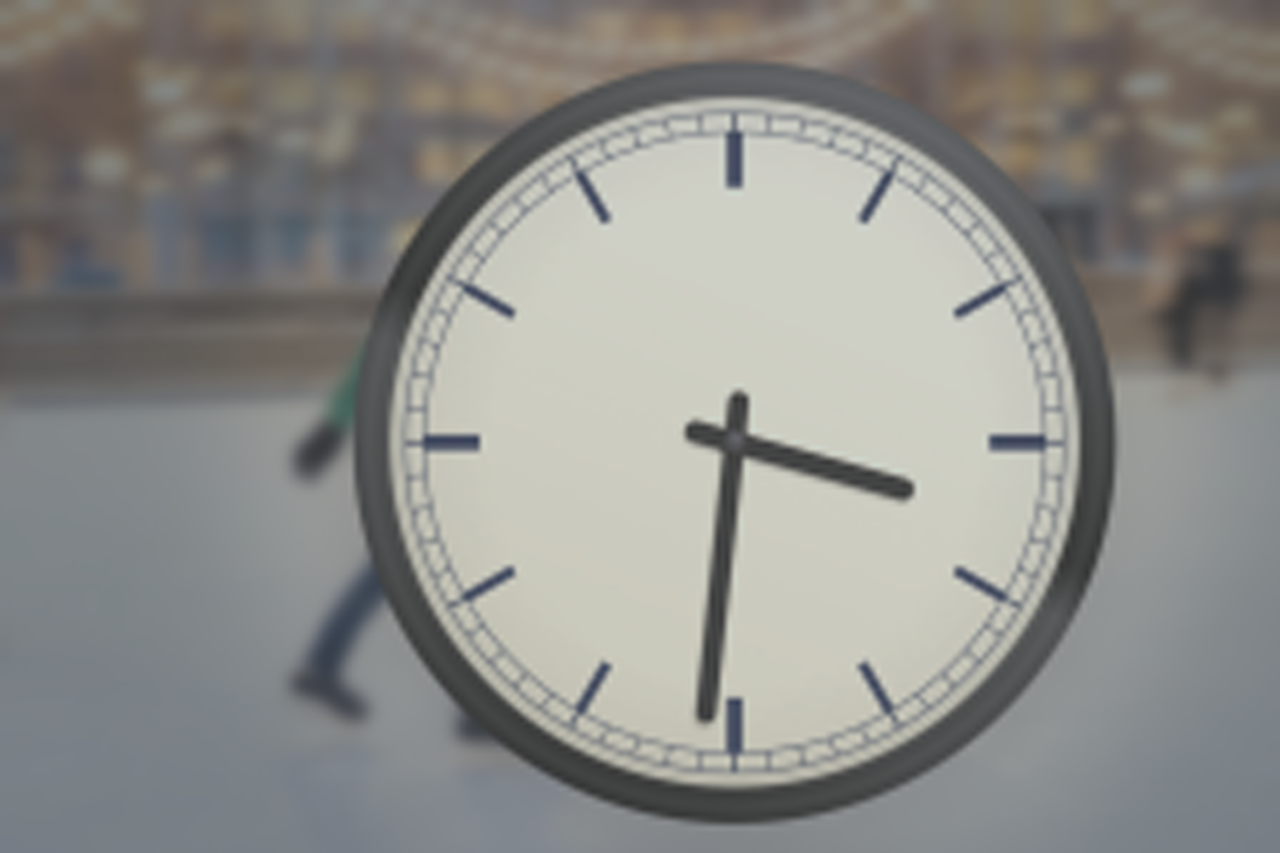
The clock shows **3:31**
